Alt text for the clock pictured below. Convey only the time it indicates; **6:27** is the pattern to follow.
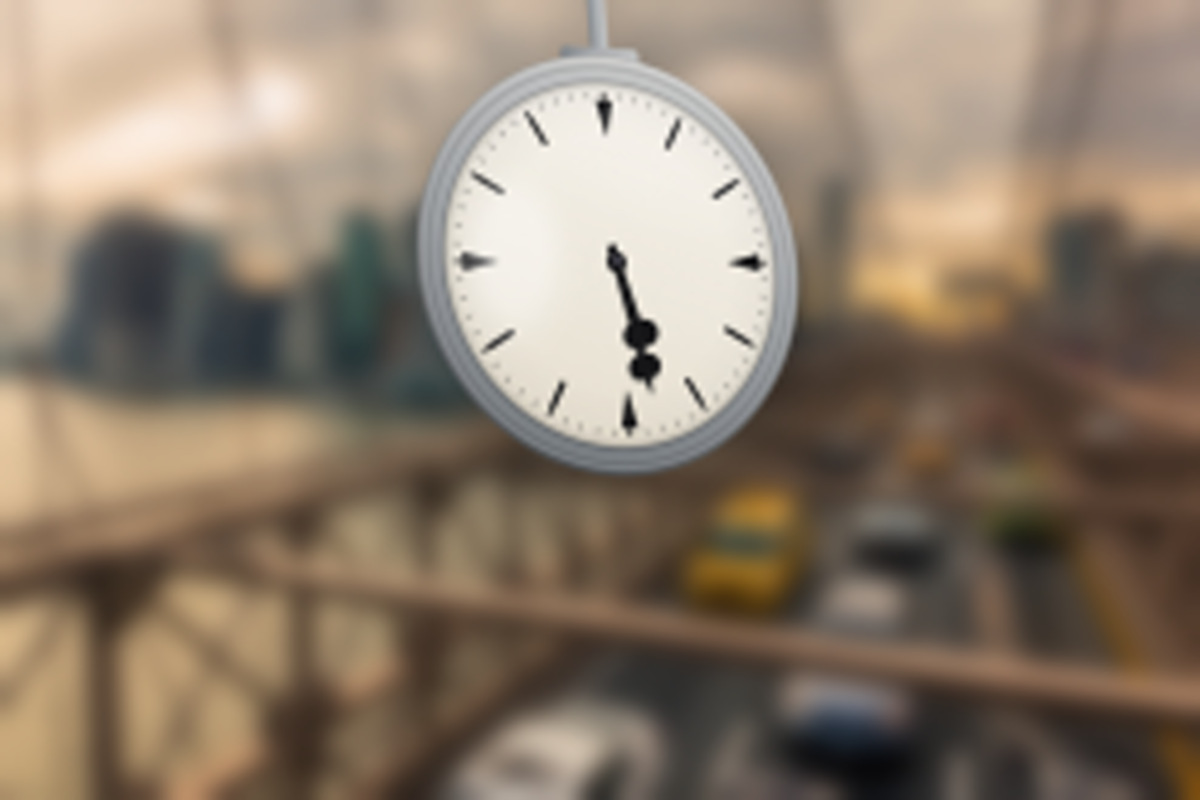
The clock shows **5:28**
